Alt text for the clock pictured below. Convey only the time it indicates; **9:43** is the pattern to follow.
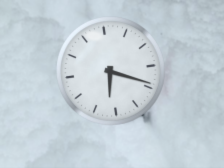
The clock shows **6:19**
